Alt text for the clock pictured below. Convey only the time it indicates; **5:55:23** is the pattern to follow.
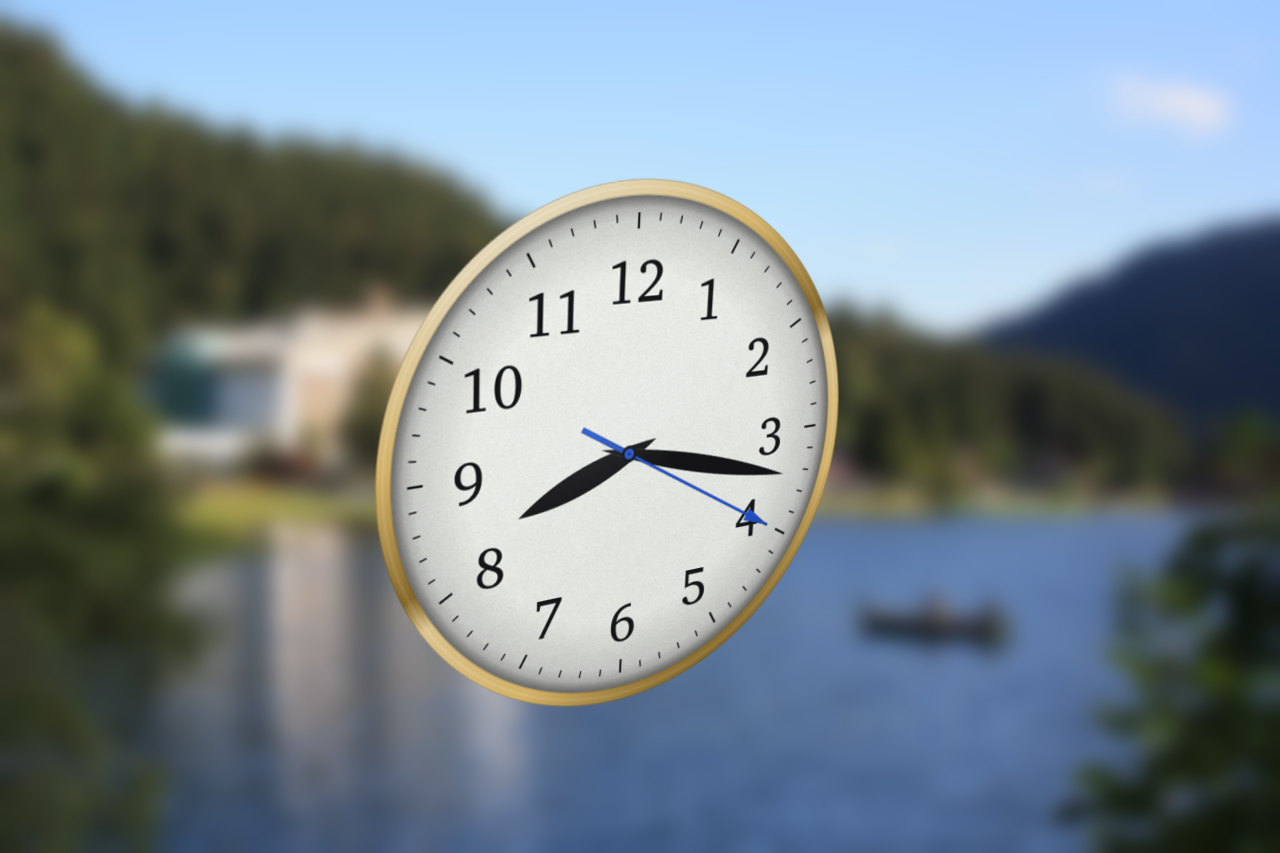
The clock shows **8:17:20**
